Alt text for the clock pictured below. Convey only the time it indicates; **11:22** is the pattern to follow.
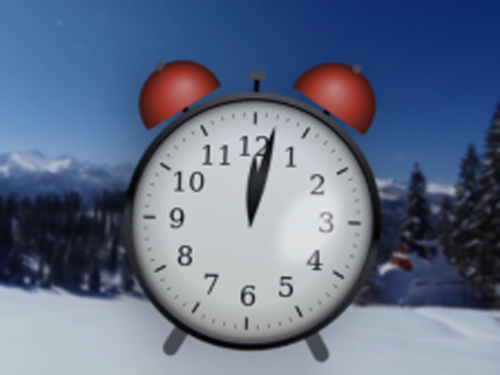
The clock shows **12:02**
